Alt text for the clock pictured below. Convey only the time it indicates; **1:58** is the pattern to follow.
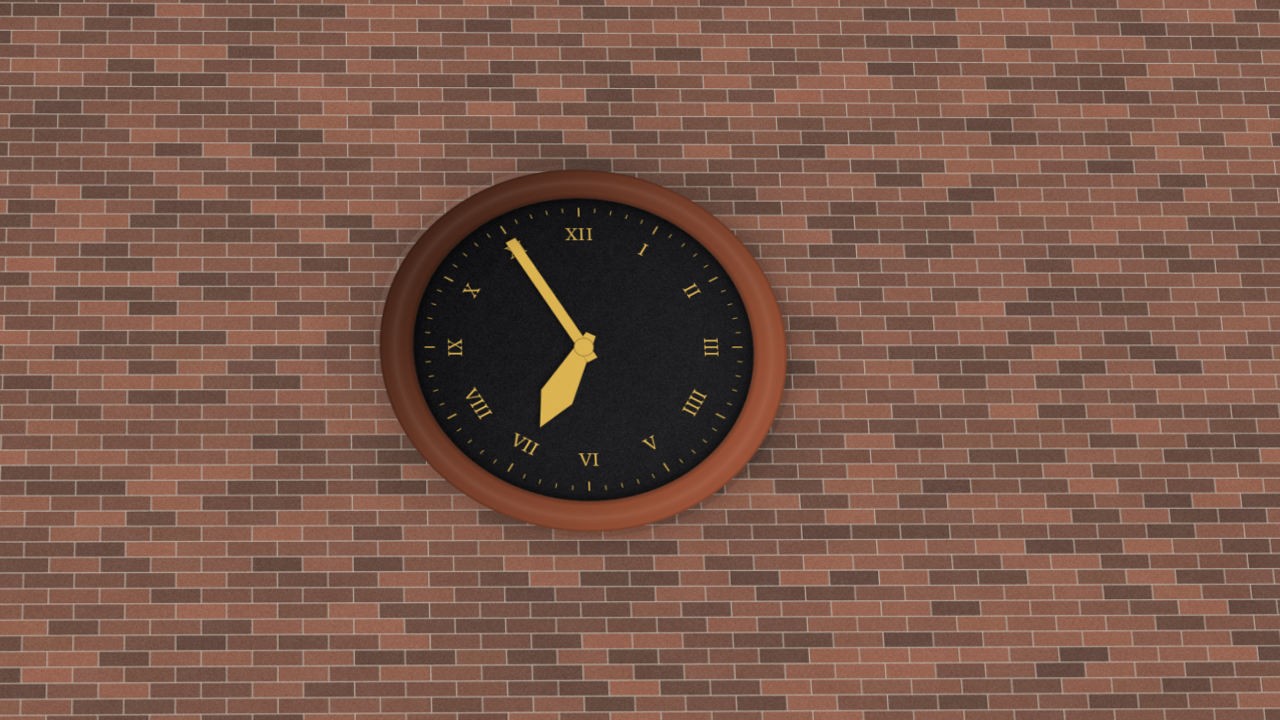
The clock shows **6:55**
